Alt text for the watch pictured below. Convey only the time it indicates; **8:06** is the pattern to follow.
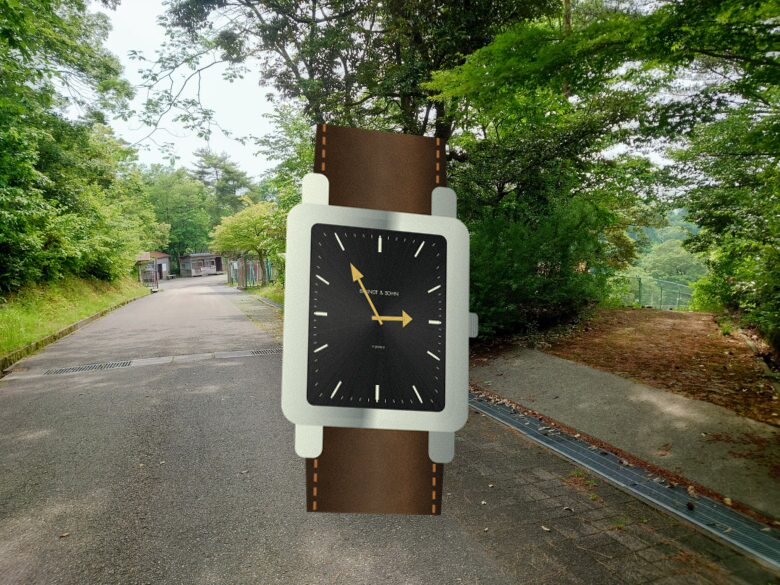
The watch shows **2:55**
